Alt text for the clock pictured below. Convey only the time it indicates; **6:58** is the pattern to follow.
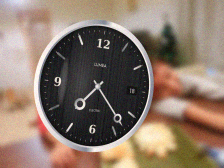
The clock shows **7:23**
